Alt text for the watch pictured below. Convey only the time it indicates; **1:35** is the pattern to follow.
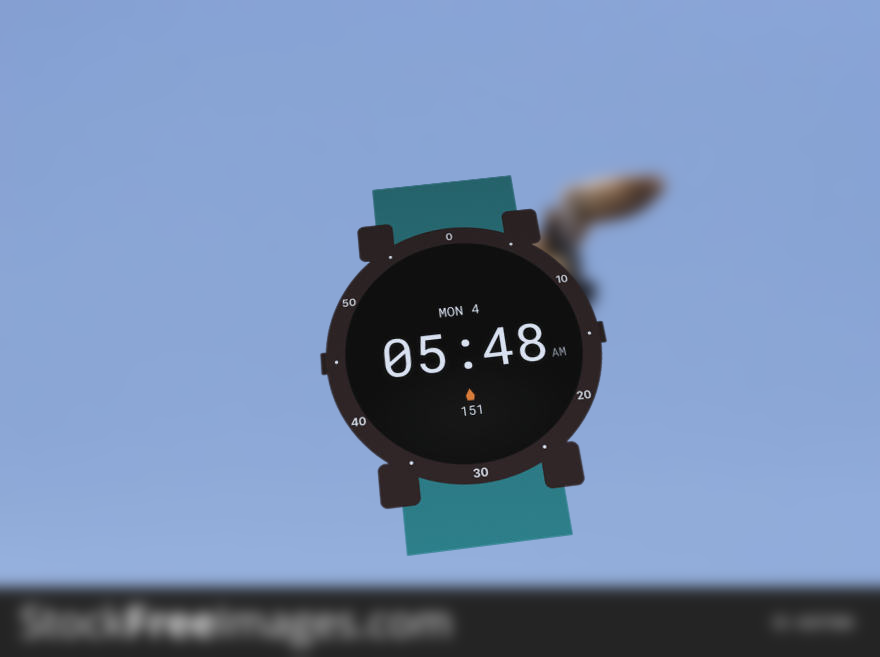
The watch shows **5:48**
